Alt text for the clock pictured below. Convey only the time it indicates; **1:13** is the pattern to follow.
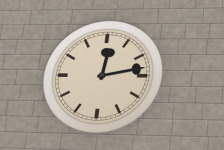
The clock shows **12:13**
